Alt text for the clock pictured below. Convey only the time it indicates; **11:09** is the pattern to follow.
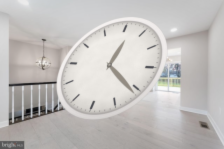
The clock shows **12:21**
